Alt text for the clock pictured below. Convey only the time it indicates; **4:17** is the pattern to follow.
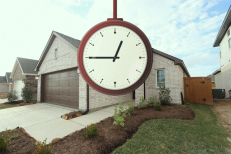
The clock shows **12:45**
